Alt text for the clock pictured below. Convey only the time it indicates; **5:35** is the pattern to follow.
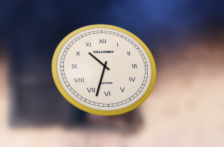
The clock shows **10:33**
